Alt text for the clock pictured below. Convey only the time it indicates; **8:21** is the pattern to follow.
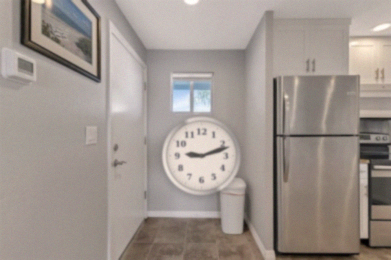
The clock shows **9:12**
